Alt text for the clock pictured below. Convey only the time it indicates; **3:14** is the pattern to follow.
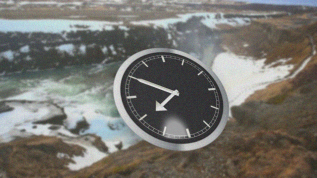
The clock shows **7:50**
